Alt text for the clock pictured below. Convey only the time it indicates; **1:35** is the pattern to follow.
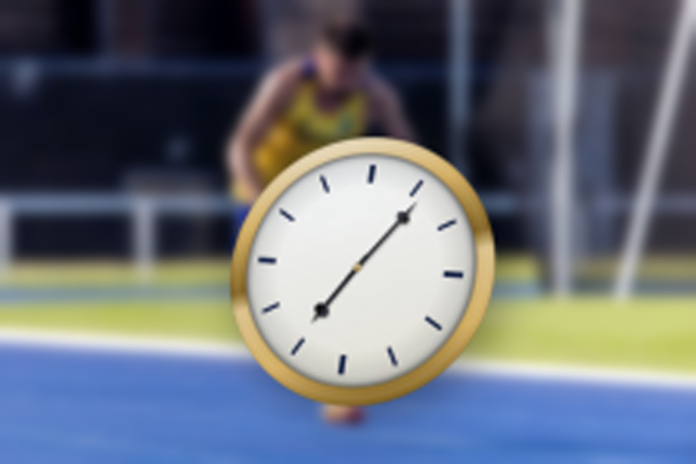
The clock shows **7:06**
